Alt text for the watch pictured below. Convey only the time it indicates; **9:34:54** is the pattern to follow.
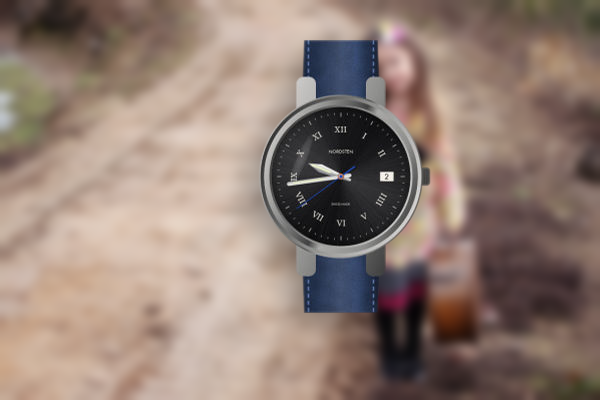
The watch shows **9:43:39**
